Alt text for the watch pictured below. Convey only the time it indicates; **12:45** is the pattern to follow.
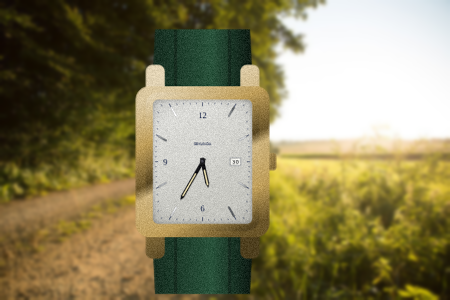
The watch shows **5:35**
